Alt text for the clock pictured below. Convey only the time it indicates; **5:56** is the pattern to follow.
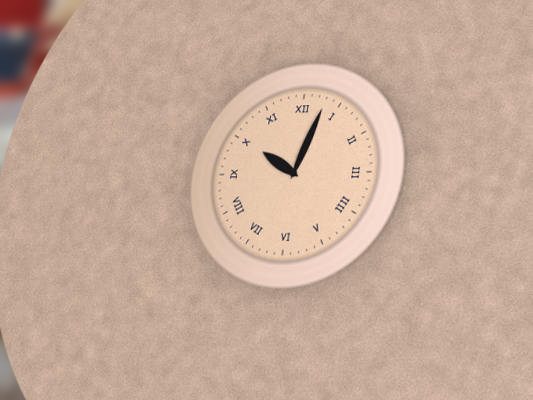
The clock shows **10:03**
